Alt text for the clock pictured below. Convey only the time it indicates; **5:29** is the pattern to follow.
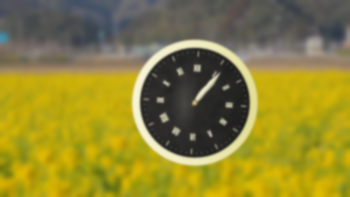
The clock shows **1:06**
